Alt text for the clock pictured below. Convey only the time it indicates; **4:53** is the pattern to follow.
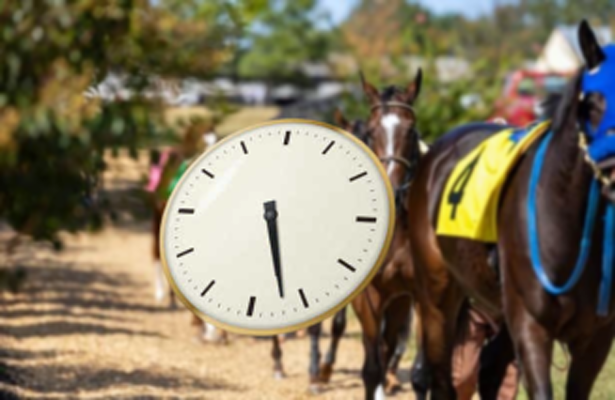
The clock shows **5:27**
